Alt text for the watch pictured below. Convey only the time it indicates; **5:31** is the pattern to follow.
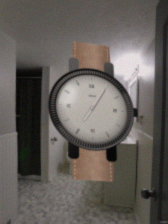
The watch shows **7:05**
